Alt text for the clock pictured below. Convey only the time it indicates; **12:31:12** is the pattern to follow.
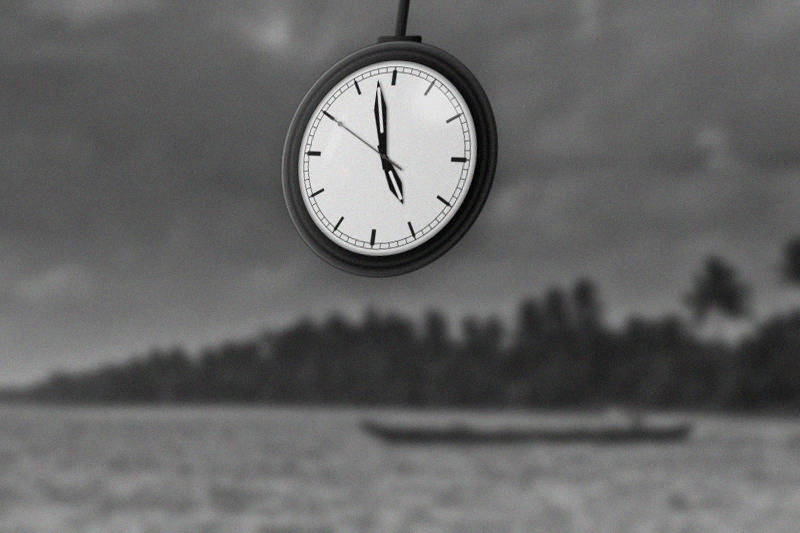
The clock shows **4:57:50**
